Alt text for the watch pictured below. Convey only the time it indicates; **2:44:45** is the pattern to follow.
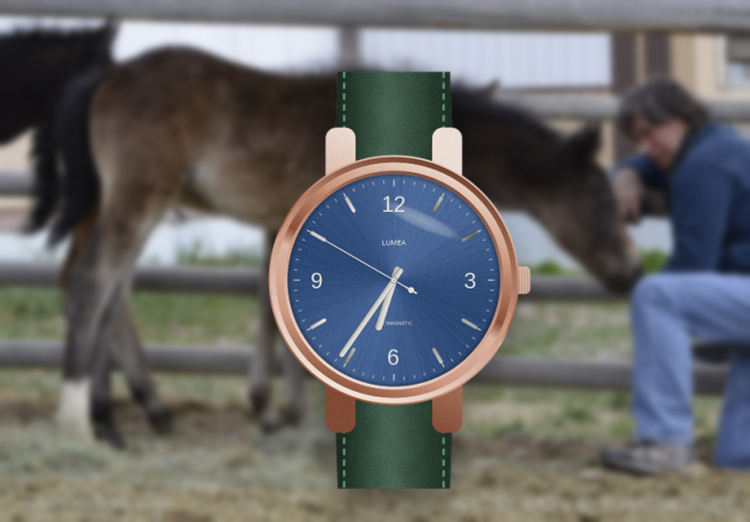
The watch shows **6:35:50**
